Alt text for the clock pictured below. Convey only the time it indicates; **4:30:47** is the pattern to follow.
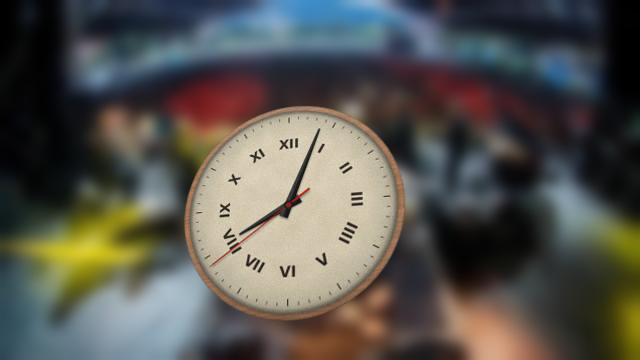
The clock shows **8:03:39**
